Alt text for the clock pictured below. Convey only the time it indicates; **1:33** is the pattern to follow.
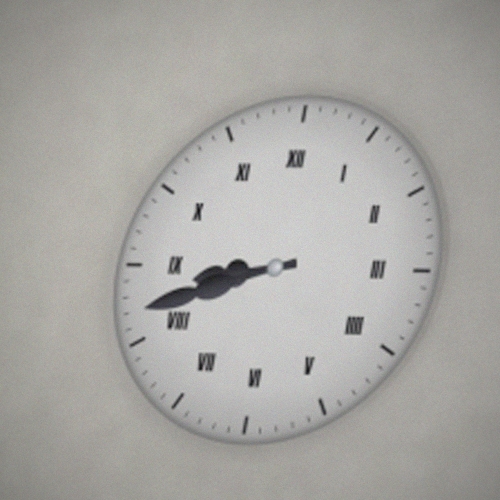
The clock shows **8:42**
